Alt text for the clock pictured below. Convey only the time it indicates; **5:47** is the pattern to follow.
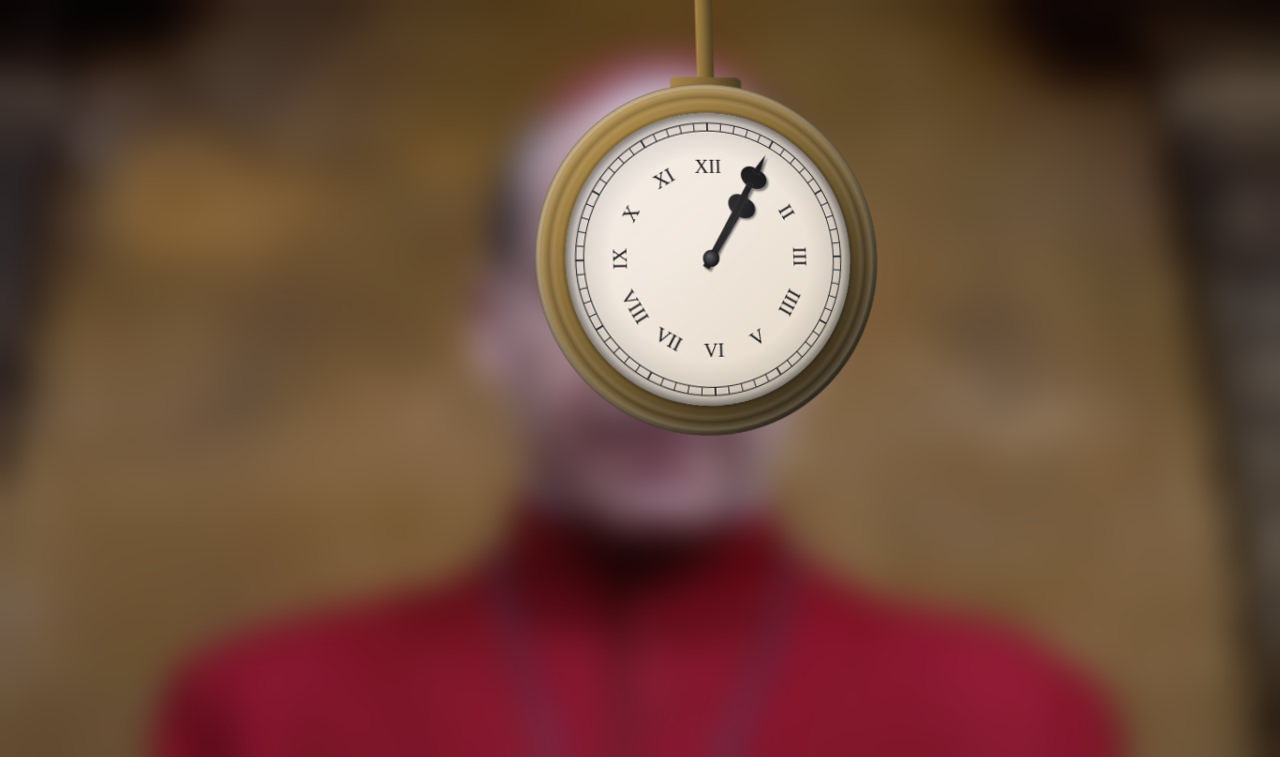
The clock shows **1:05**
